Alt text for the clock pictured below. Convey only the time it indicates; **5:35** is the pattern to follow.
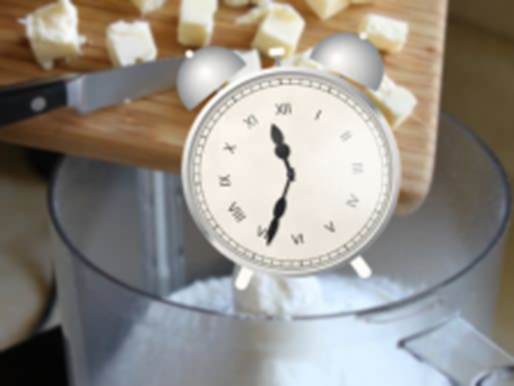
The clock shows **11:34**
